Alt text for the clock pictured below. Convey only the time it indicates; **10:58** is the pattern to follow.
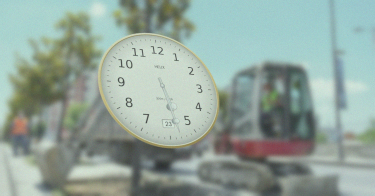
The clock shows **5:28**
